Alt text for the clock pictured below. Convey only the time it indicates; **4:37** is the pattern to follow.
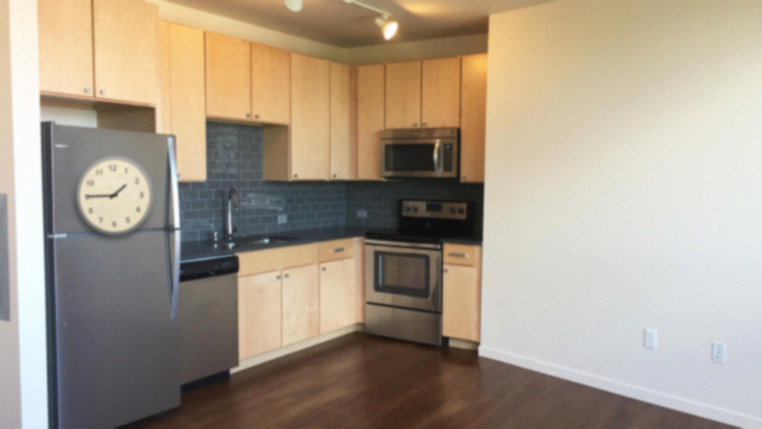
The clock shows **1:45**
